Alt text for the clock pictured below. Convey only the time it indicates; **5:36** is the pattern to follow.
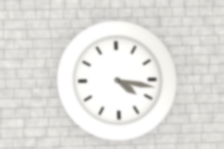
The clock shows **4:17**
